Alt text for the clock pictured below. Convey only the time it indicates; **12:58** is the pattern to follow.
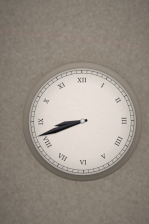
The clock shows **8:42**
